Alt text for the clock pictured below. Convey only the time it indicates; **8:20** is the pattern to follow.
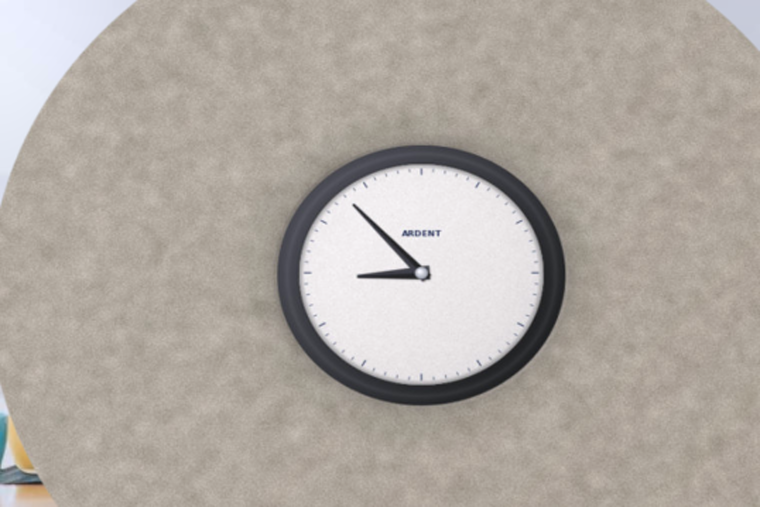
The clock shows **8:53**
